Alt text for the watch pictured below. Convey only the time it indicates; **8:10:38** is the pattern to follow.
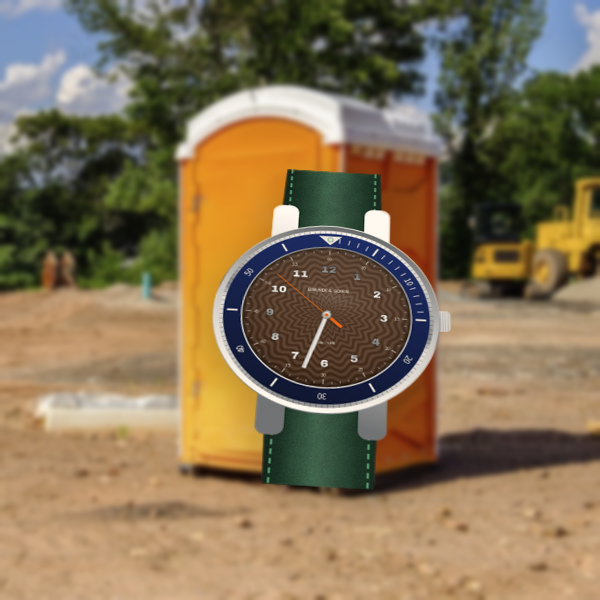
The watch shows **6:32:52**
